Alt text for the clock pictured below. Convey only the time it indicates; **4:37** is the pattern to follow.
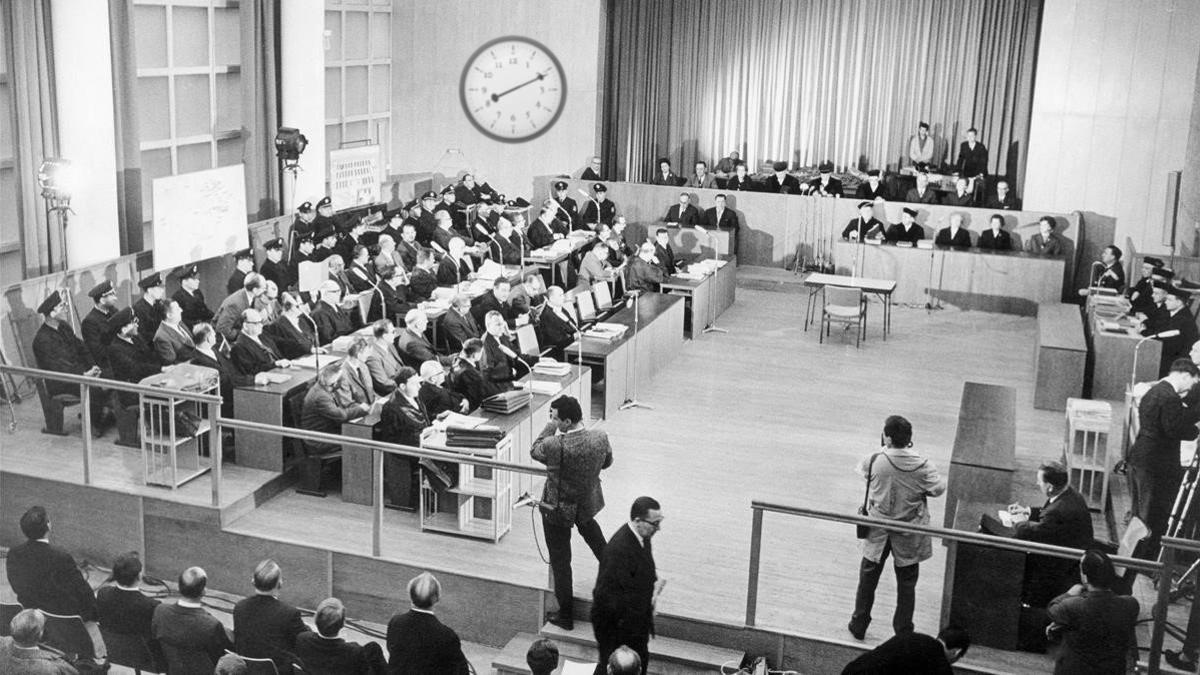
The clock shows **8:11**
